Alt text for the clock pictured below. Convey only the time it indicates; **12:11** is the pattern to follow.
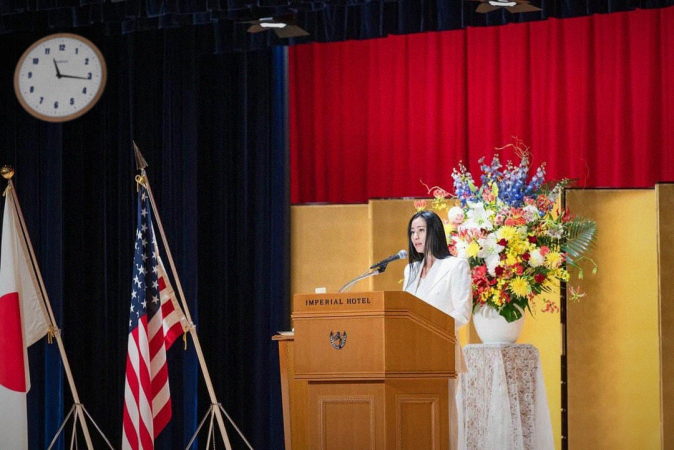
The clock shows **11:16**
